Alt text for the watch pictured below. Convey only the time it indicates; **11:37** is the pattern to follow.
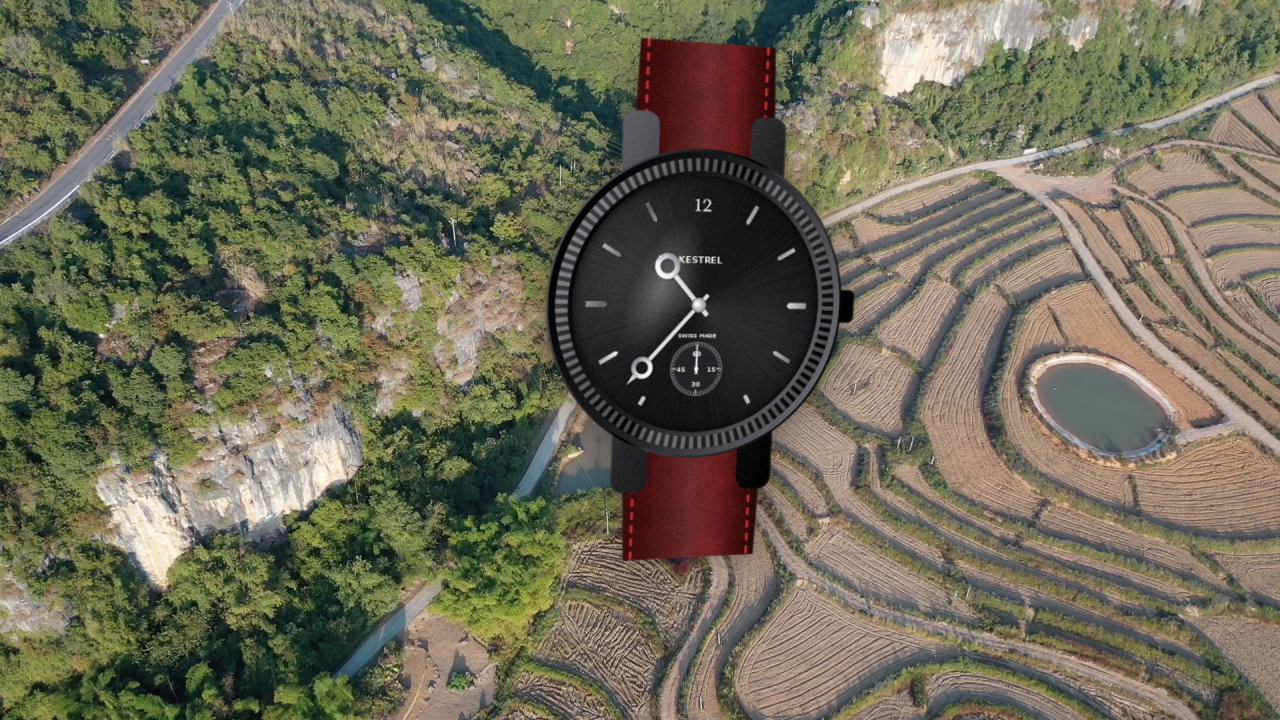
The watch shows **10:37**
